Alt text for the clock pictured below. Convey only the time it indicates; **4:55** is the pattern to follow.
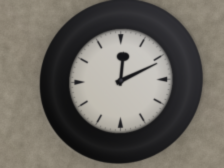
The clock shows **12:11**
